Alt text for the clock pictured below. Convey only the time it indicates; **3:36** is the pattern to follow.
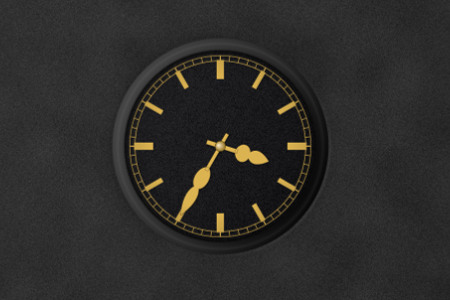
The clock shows **3:35**
